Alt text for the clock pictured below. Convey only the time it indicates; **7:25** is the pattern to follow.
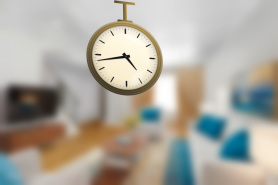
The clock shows **4:43**
